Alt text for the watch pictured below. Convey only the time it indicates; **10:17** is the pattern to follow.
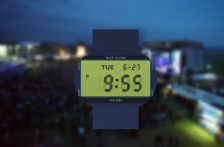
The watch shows **9:55**
